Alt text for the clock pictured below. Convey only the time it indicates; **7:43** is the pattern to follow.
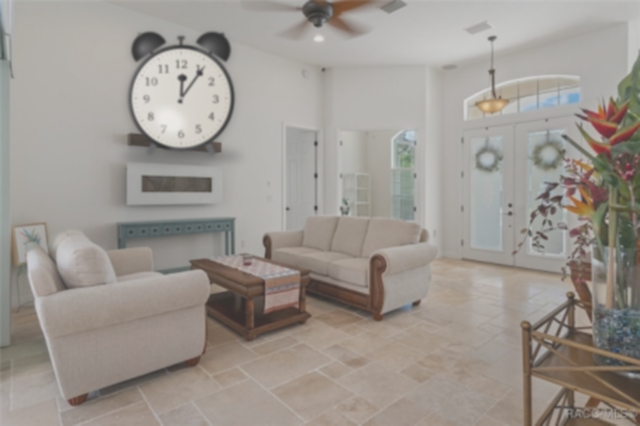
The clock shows **12:06**
